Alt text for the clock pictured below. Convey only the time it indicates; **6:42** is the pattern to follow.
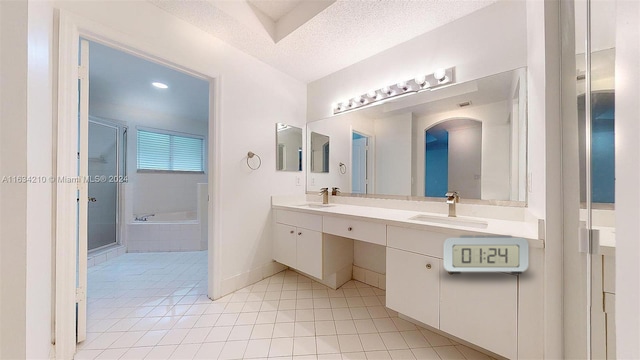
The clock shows **1:24**
